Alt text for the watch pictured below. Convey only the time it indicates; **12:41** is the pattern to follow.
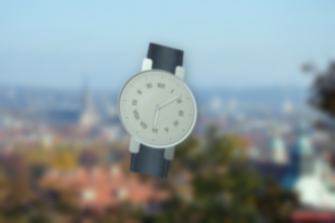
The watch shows **6:08**
